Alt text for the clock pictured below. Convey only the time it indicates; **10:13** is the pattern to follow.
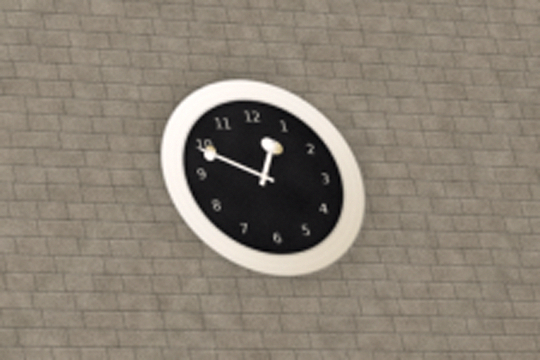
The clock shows **12:49**
